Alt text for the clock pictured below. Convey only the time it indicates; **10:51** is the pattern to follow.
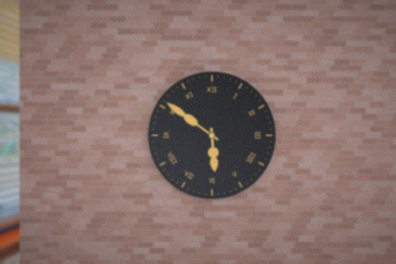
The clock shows **5:51**
